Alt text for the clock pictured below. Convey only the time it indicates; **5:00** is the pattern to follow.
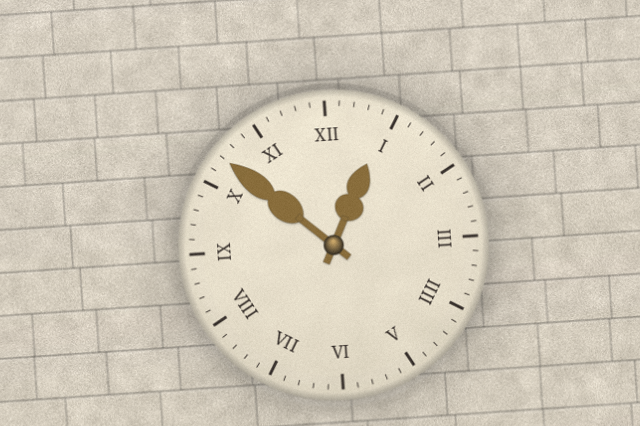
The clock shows **12:52**
